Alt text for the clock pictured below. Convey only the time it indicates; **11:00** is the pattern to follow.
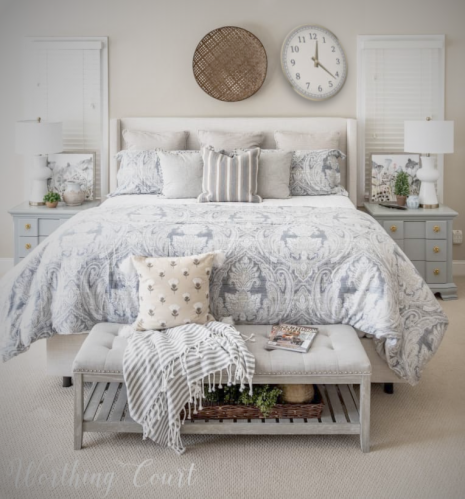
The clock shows **12:22**
